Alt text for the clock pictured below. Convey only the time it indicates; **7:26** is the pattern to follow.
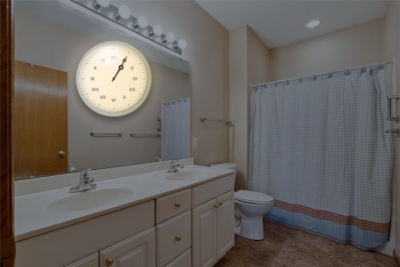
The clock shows **1:05**
